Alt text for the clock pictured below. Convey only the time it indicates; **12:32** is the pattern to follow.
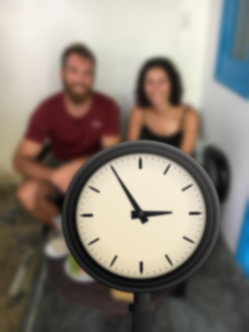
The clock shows **2:55**
